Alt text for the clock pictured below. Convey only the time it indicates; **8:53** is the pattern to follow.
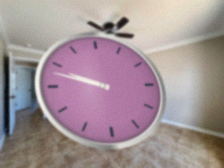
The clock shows **9:48**
